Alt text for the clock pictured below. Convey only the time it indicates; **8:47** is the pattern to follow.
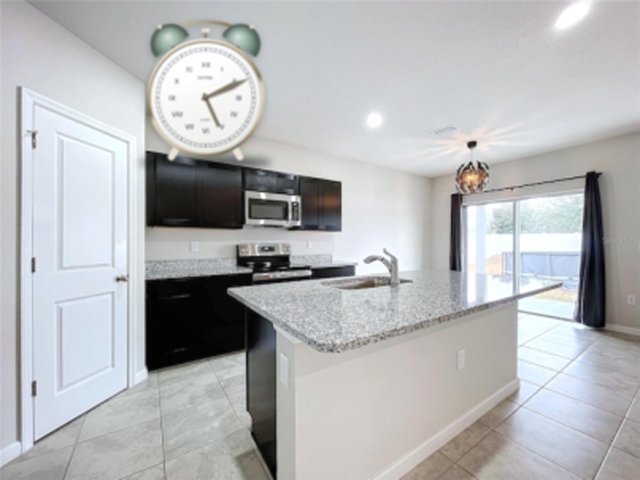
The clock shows **5:11**
